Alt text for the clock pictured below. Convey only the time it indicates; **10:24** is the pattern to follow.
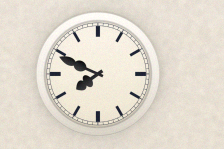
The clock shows **7:49**
